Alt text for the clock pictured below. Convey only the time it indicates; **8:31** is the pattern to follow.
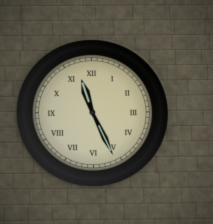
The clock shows **11:26**
